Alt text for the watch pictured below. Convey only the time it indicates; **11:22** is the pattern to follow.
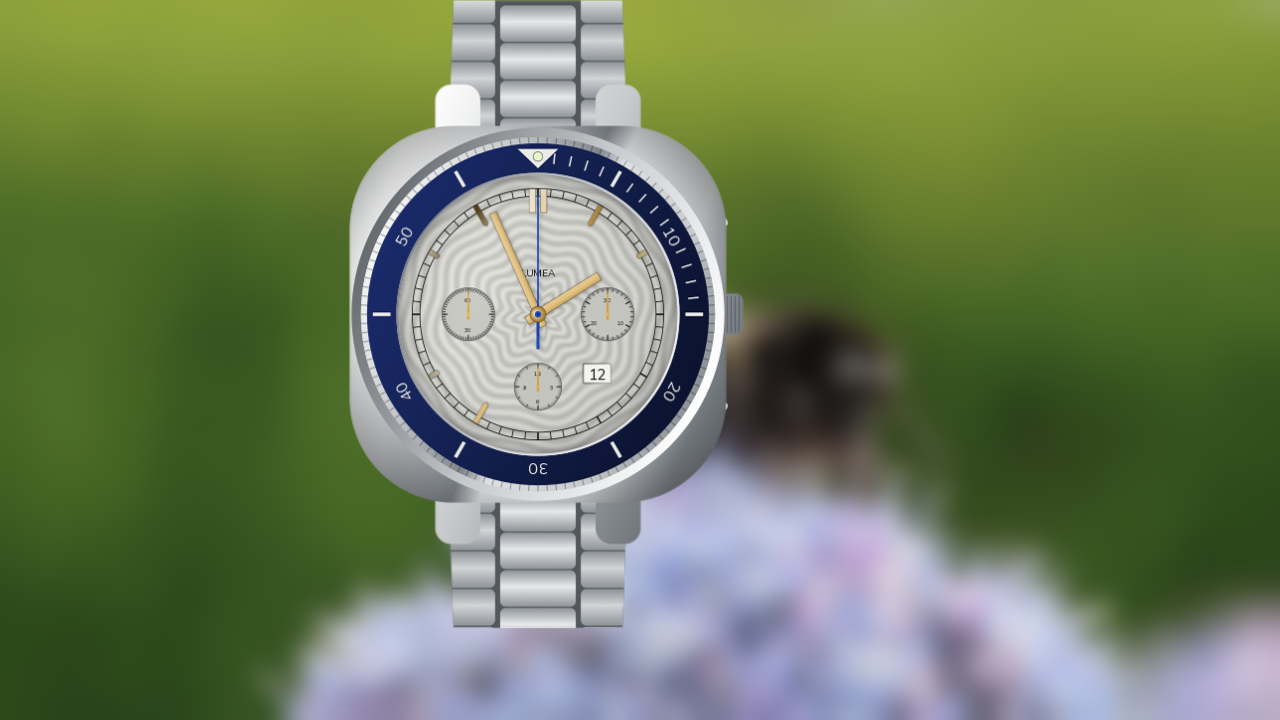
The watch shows **1:56**
